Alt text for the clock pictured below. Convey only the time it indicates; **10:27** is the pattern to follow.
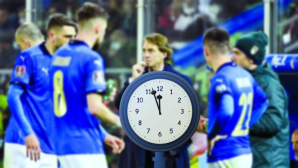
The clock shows **11:57**
